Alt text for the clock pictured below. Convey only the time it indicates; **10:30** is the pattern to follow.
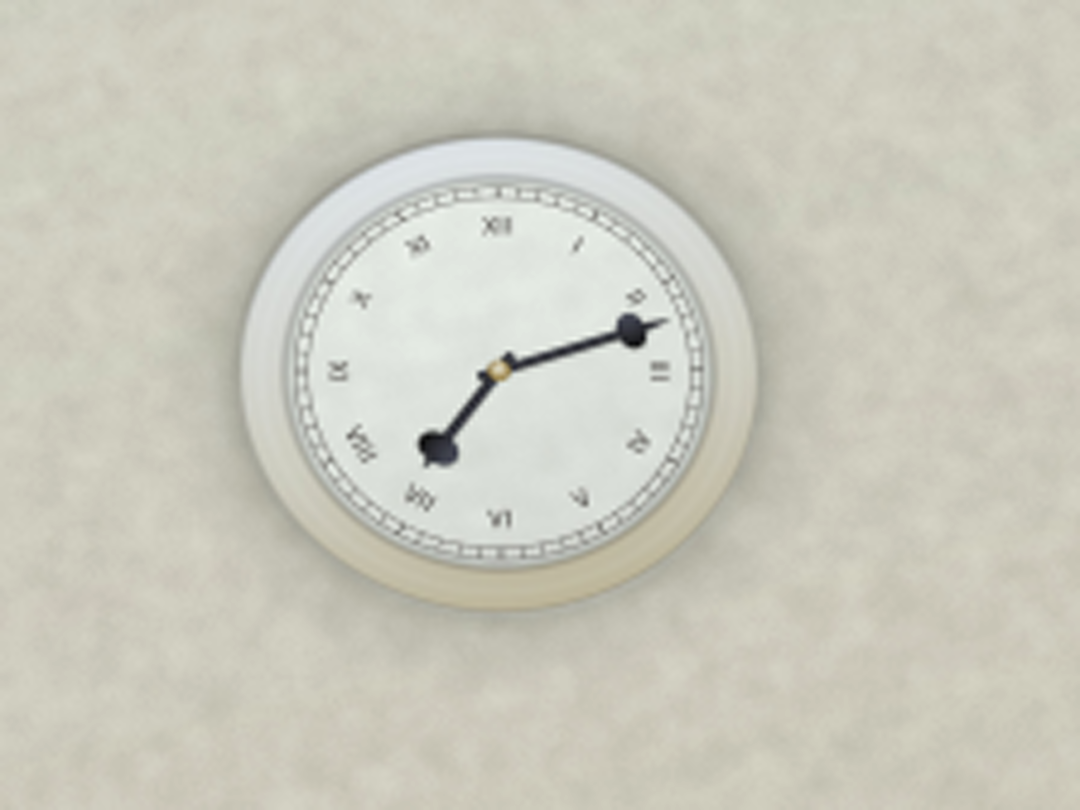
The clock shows **7:12**
